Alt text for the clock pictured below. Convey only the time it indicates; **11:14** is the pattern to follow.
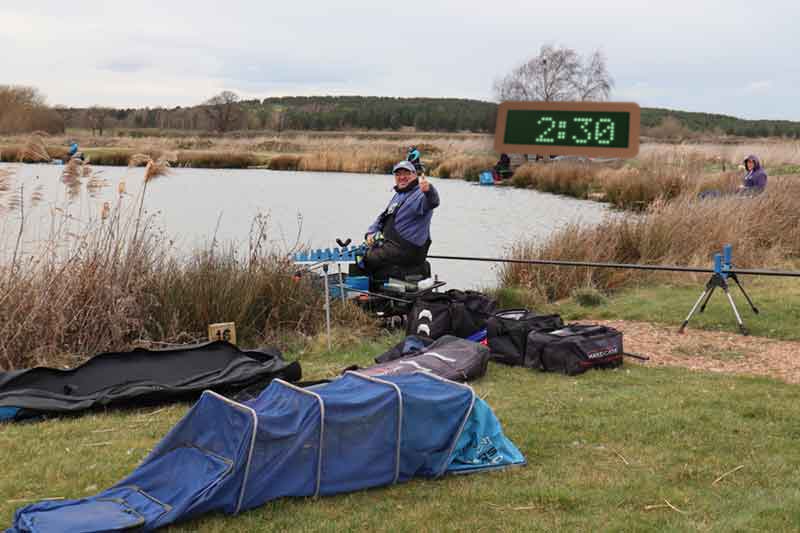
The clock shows **2:30**
